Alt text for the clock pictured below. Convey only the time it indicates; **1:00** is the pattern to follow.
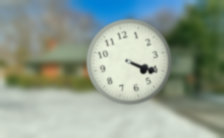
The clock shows **4:21**
